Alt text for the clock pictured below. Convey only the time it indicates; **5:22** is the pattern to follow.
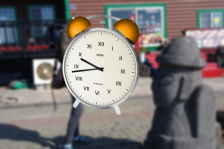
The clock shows **9:43**
